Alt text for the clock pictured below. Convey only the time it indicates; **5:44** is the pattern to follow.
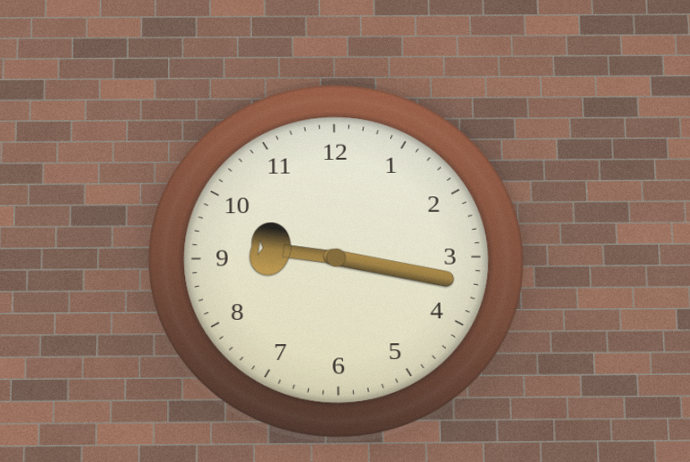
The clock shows **9:17**
